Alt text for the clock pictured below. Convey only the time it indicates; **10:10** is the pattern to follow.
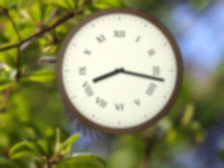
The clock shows **8:17**
